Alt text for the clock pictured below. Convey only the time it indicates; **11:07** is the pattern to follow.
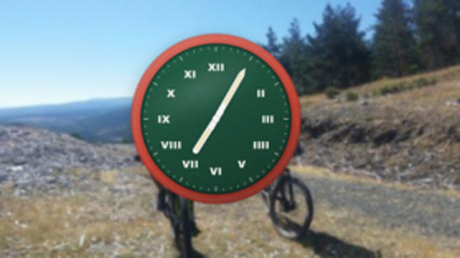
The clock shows **7:05**
